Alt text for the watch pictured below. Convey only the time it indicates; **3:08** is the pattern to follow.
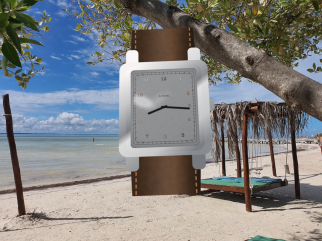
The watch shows **8:16**
